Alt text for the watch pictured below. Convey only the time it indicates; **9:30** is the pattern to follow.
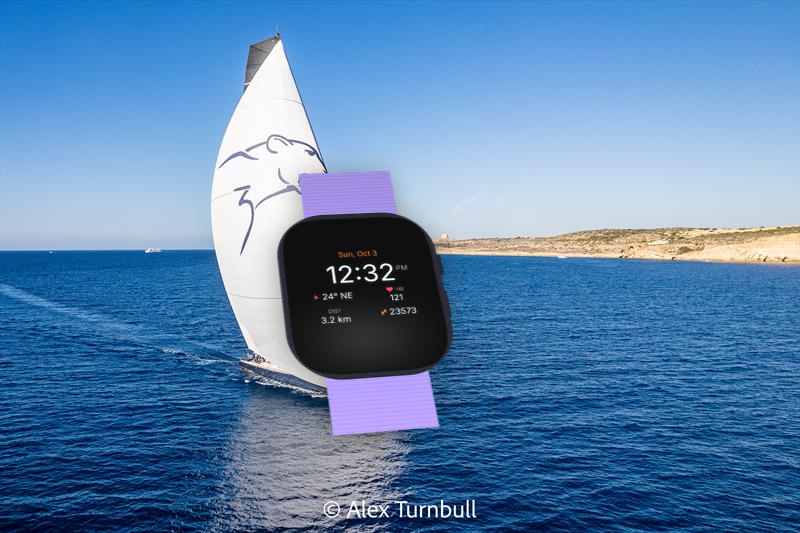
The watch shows **12:32**
